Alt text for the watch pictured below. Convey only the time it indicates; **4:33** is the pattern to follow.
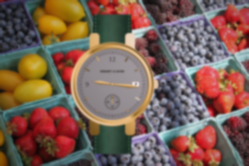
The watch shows **9:16**
